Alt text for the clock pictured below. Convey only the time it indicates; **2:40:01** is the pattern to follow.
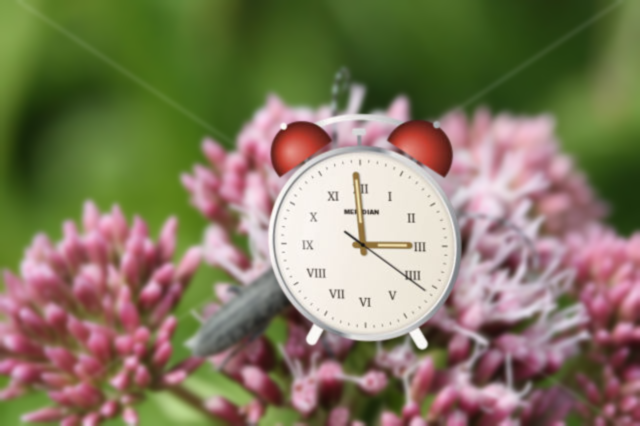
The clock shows **2:59:21**
